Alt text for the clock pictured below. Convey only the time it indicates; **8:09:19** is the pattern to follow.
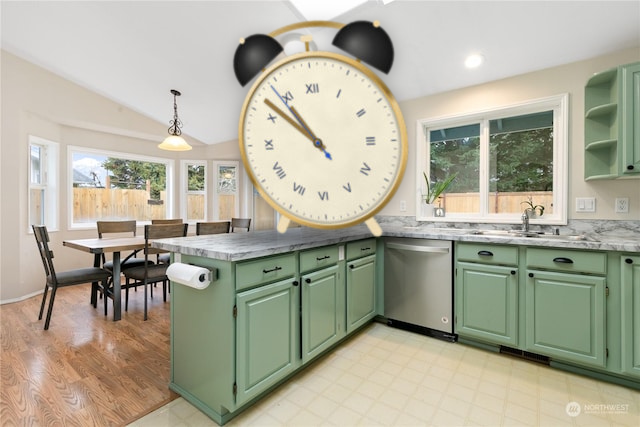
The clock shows **10:51:54**
